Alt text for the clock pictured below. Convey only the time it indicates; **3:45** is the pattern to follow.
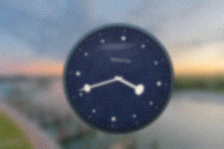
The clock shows **3:41**
